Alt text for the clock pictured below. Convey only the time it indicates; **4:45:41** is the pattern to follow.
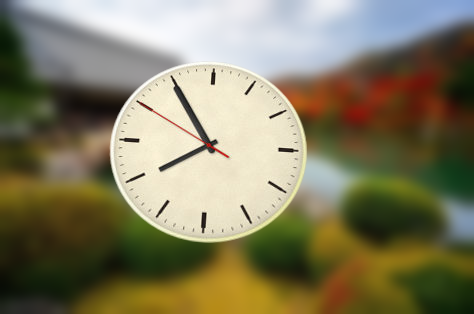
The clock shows **7:54:50**
